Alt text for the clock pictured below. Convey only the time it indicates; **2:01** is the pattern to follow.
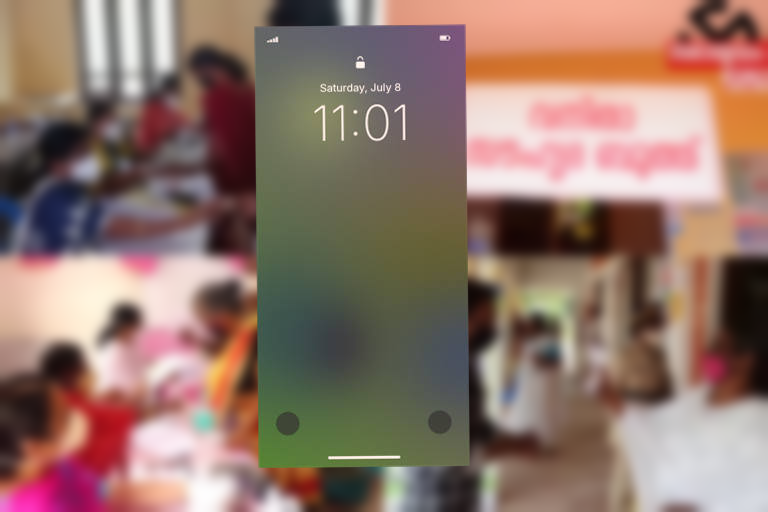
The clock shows **11:01**
